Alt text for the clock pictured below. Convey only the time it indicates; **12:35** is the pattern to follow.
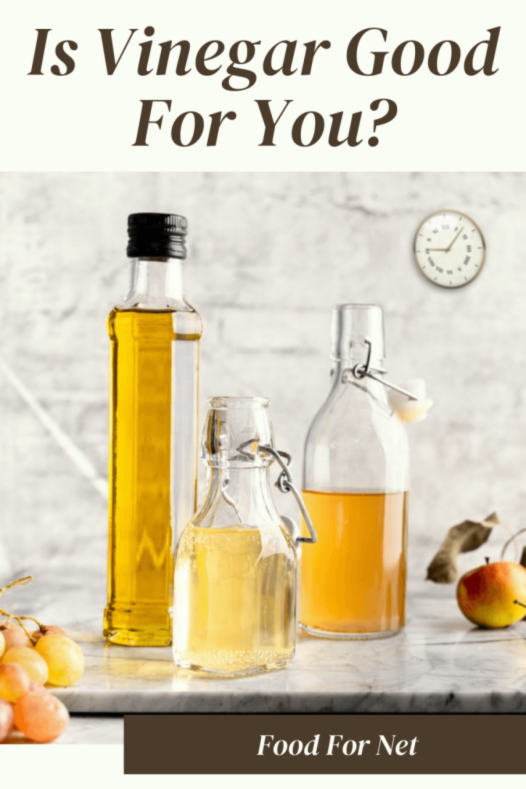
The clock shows **9:07**
